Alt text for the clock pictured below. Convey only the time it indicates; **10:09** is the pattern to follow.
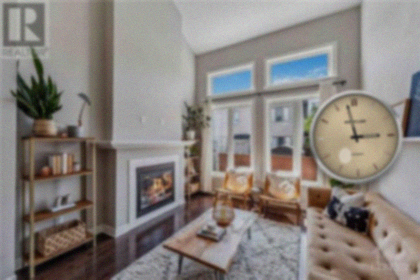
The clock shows **2:58**
